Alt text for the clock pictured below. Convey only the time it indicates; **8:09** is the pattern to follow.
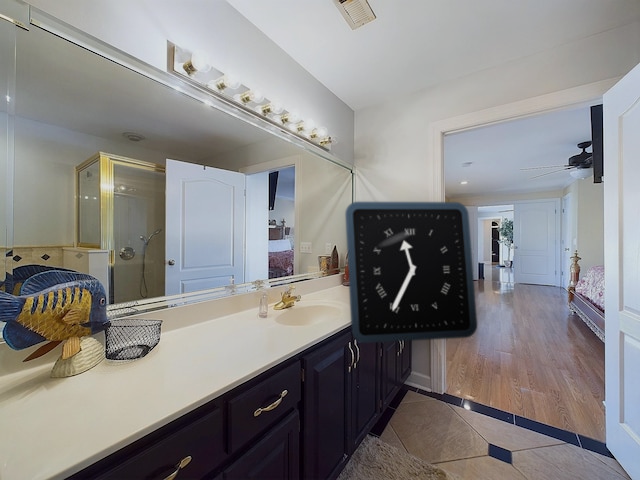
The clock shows **11:35**
